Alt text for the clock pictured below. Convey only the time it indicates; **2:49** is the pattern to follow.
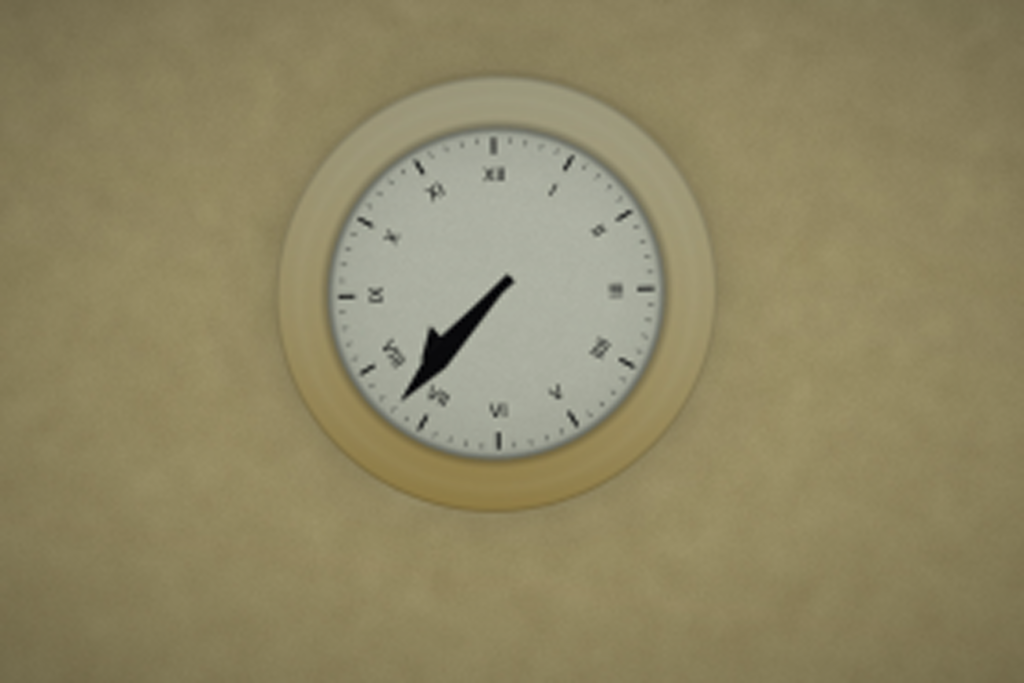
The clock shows **7:37**
